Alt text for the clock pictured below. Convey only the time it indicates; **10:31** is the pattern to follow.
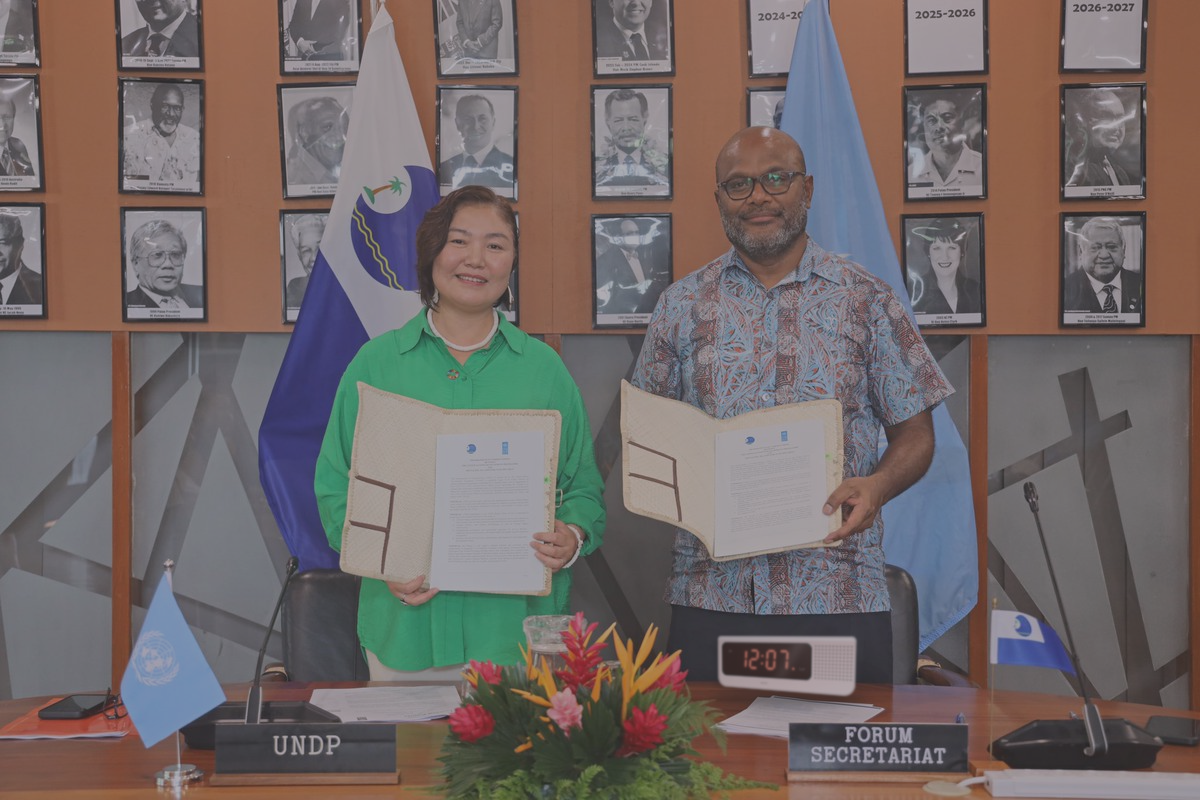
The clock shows **12:07**
